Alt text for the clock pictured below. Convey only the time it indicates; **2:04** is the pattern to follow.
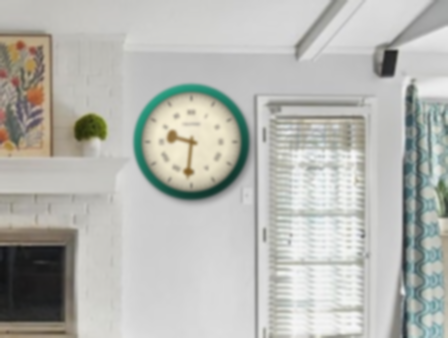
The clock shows **9:31**
